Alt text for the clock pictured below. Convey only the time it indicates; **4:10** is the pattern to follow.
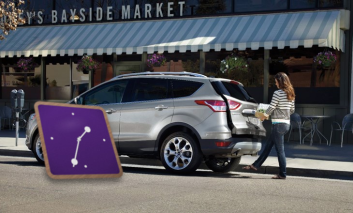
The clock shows **1:34**
